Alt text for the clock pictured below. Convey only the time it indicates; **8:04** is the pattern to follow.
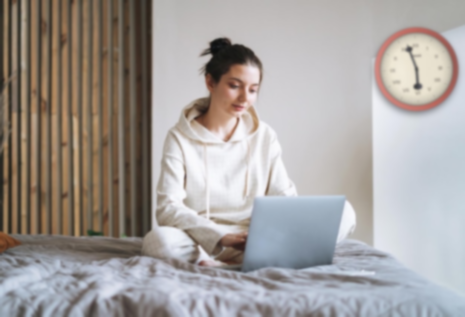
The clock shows **5:57**
